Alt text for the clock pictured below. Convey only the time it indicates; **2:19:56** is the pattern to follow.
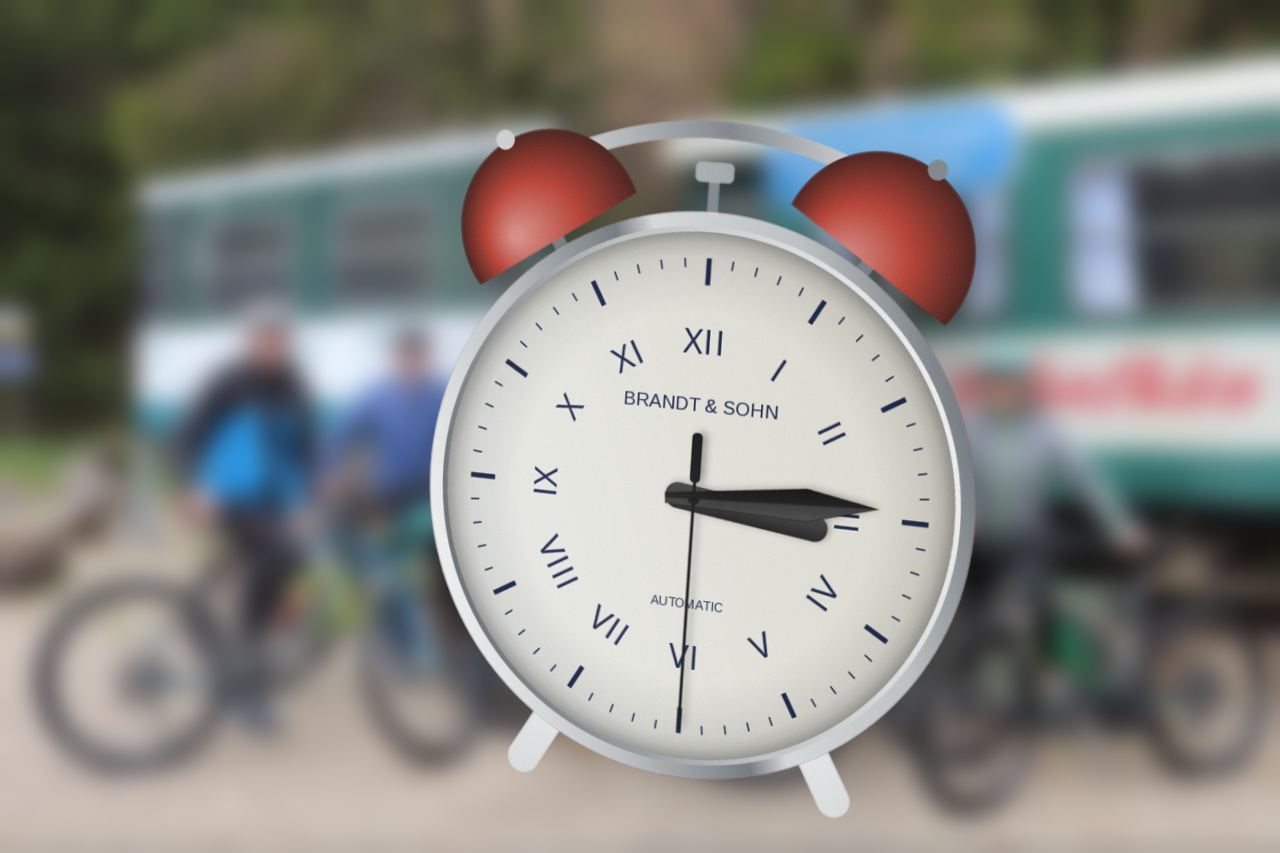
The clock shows **3:14:30**
